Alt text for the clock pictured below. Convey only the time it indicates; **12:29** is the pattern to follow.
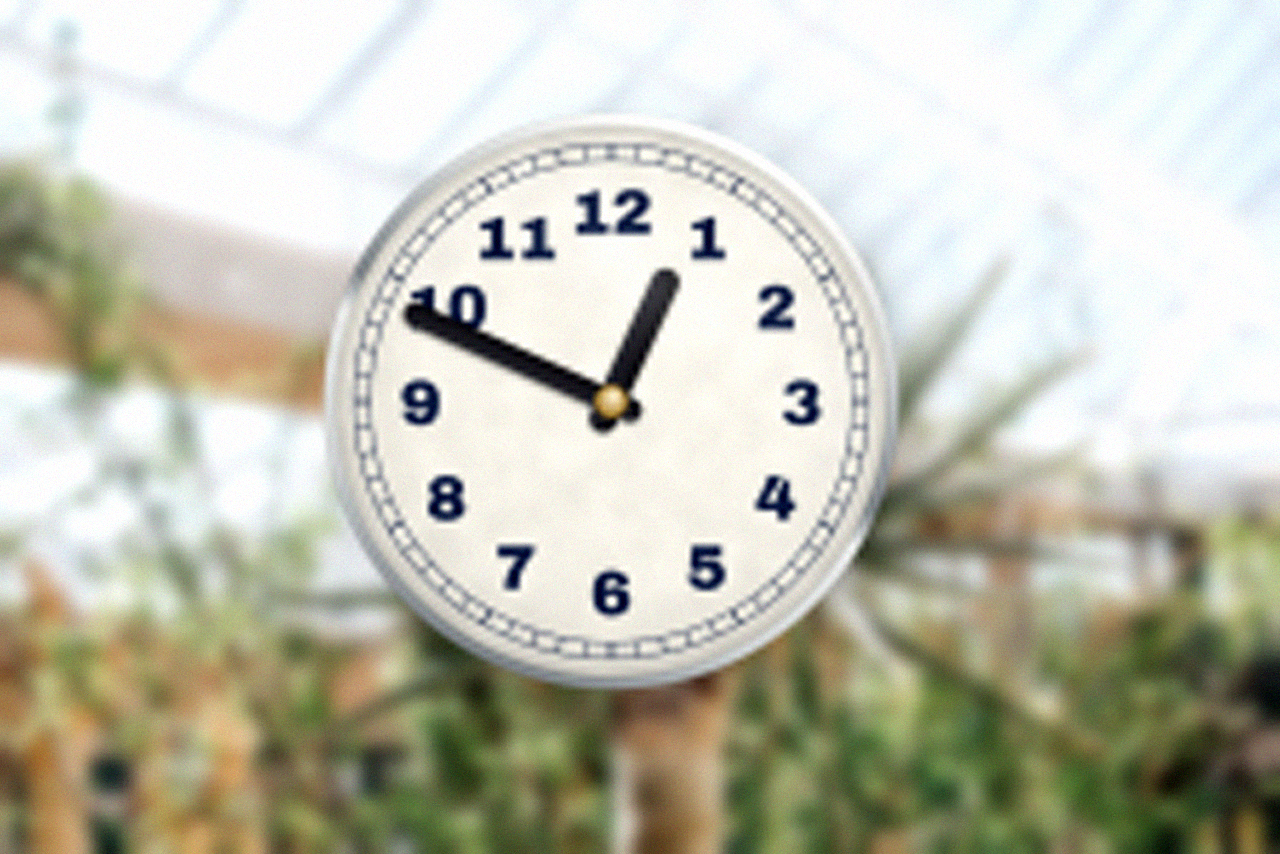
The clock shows **12:49**
